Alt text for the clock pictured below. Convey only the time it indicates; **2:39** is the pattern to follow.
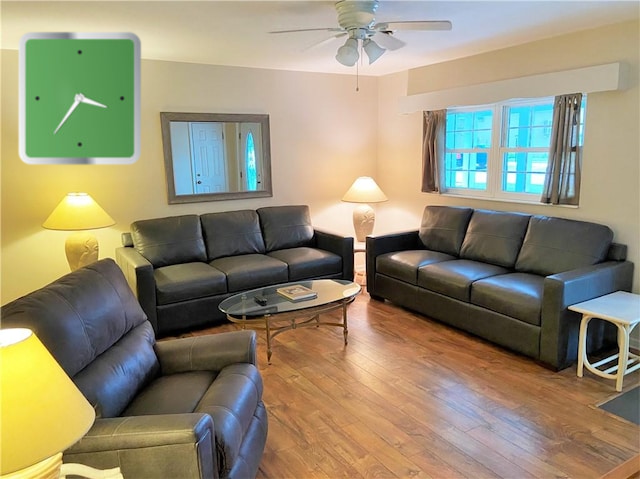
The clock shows **3:36**
